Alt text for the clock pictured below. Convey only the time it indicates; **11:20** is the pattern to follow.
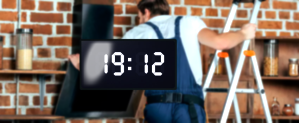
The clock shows **19:12**
